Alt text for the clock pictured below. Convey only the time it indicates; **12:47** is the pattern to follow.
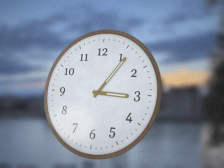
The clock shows **3:06**
